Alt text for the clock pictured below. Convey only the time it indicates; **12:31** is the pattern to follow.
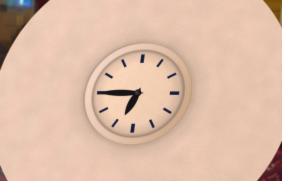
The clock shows **6:45**
